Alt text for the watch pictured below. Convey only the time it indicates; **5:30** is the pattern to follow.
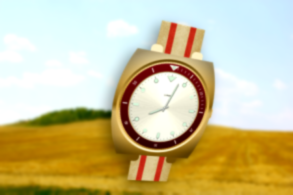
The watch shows **8:03**
